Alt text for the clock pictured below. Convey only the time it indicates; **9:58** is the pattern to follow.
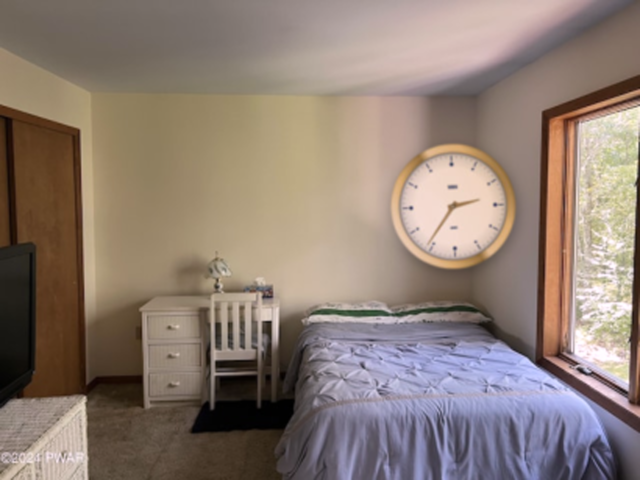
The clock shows **2:36**
